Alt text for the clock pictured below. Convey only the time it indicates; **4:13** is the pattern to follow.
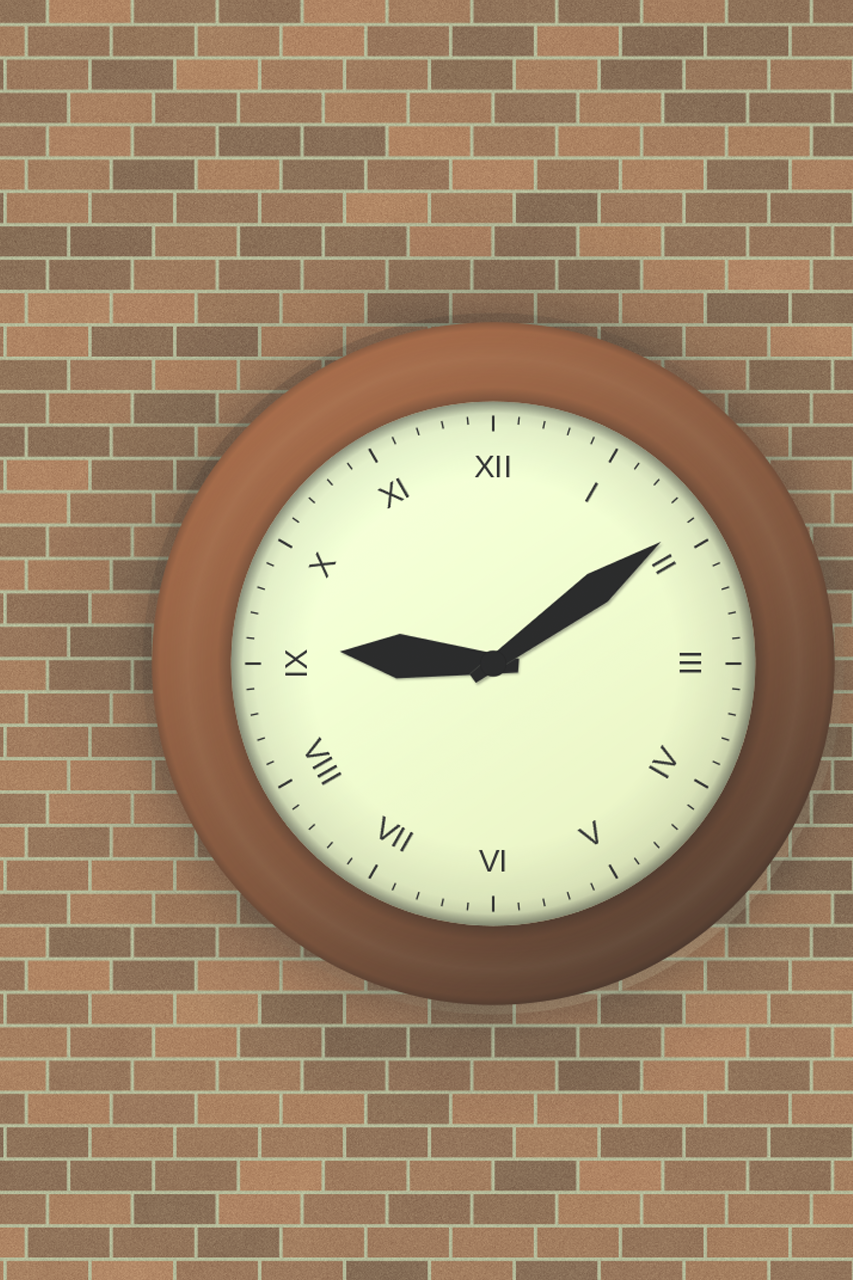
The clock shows **9:09**
